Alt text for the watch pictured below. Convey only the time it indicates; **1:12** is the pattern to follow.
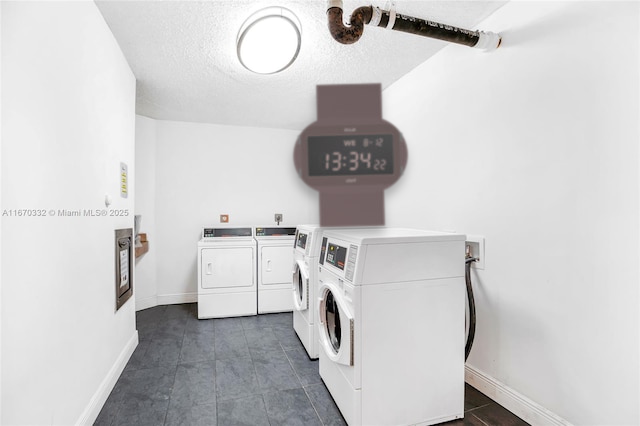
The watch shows **13:34**
